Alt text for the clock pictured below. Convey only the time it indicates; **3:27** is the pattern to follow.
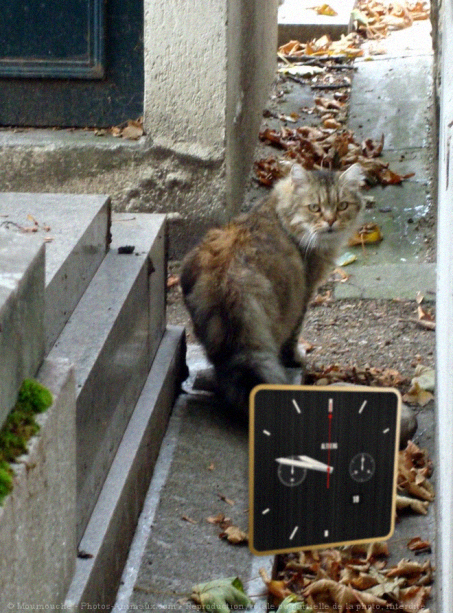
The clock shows **9:47**
